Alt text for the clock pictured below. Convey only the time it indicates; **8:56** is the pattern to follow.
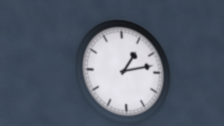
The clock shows **1:13**
